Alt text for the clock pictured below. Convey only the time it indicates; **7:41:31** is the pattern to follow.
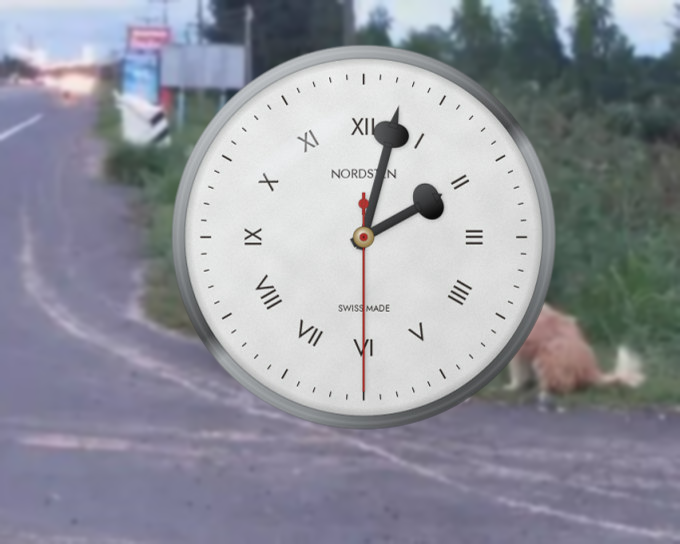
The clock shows **2:02:30**
